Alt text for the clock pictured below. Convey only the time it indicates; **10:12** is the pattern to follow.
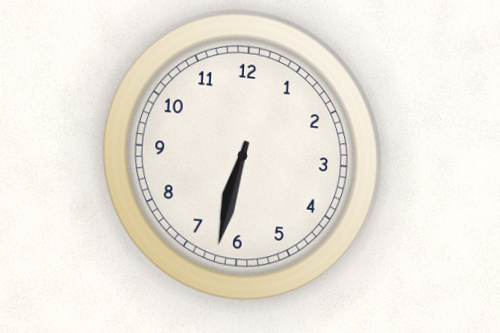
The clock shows **6:32**
